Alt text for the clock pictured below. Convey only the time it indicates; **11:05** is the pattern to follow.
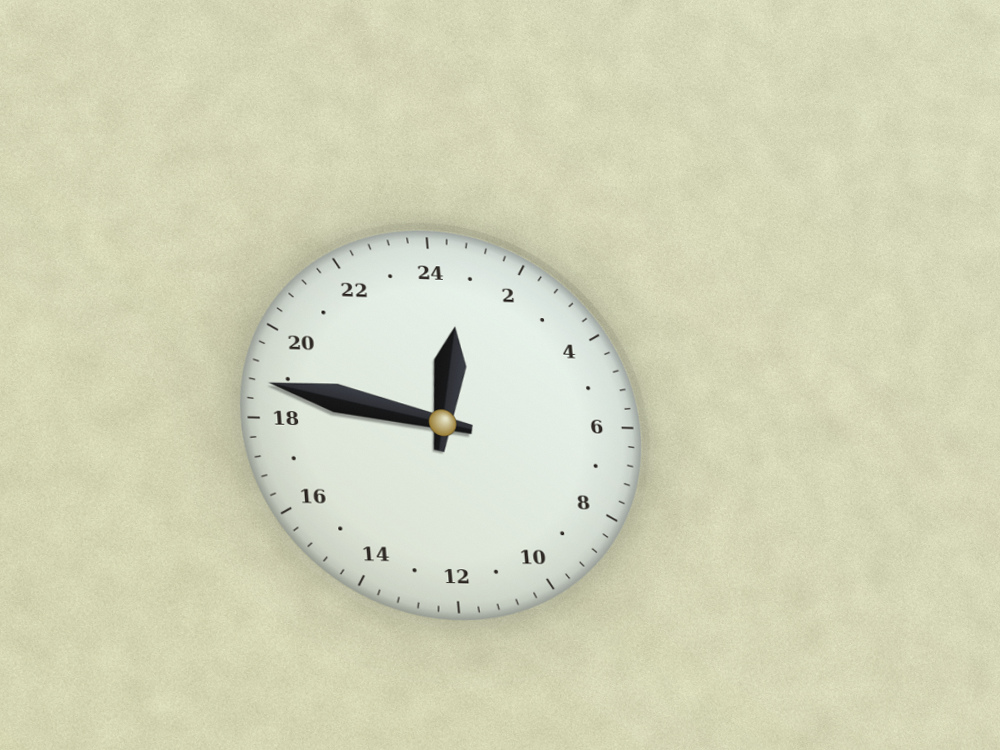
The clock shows **0:47**
